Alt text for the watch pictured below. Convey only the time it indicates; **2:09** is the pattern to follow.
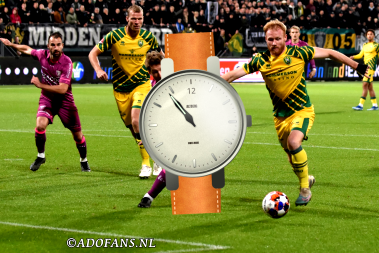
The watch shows **10:54**
